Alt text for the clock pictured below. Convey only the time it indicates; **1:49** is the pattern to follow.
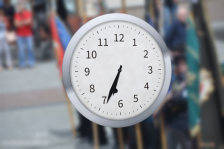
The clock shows **6:34**
